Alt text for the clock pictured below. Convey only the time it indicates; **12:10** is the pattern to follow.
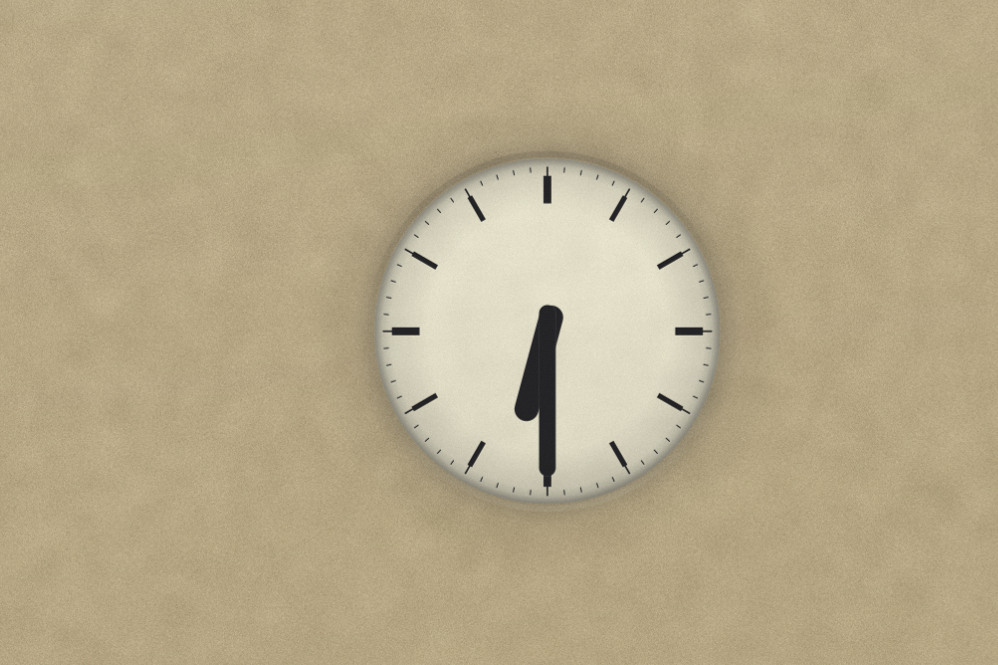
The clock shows **6:30**
